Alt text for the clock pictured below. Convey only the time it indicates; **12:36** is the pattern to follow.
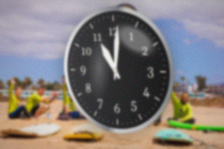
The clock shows **11:01**
